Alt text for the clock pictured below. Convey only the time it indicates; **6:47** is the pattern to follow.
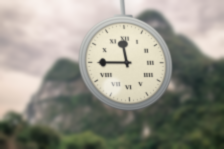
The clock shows **11:45**
